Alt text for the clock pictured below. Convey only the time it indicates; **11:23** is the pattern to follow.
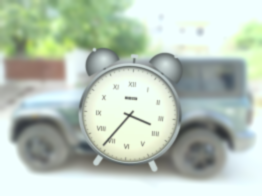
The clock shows **3:36**
